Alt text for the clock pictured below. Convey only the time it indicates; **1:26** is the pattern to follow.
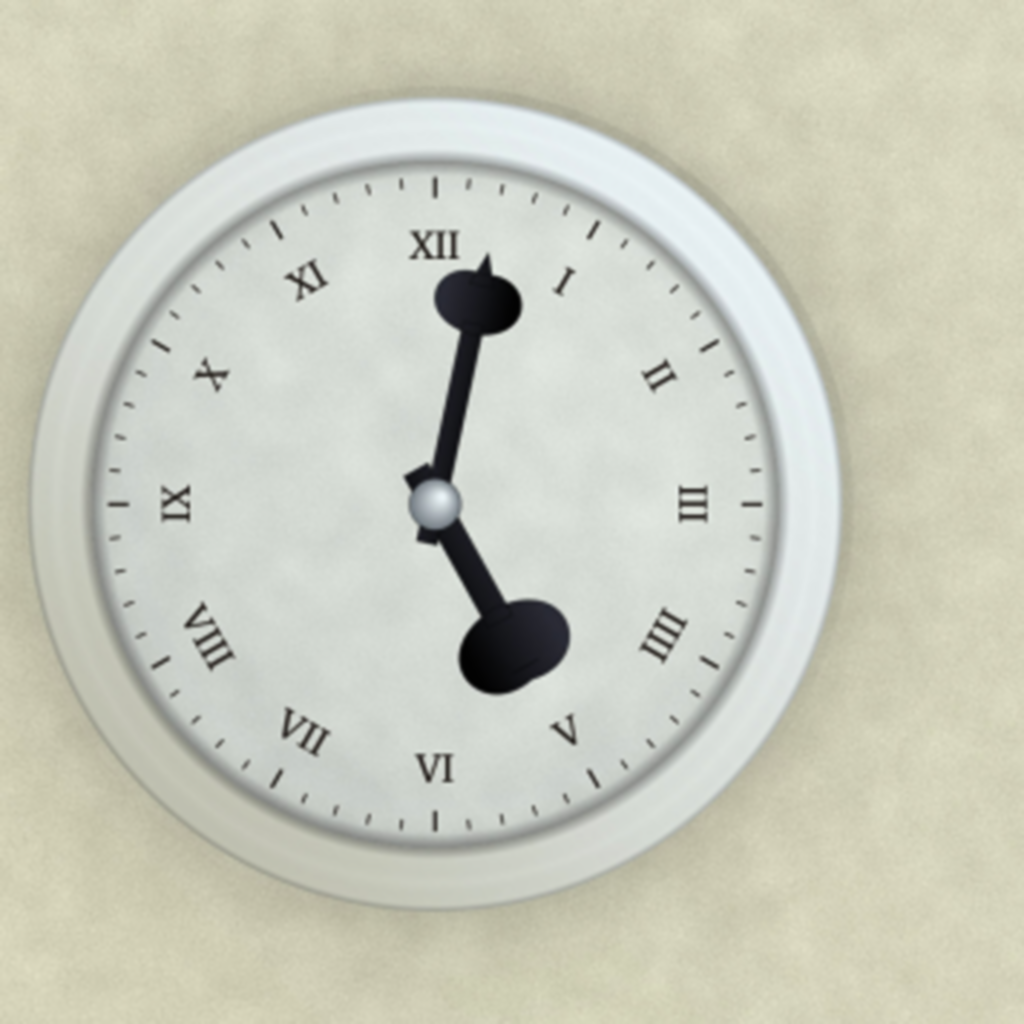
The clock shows **5:02**
